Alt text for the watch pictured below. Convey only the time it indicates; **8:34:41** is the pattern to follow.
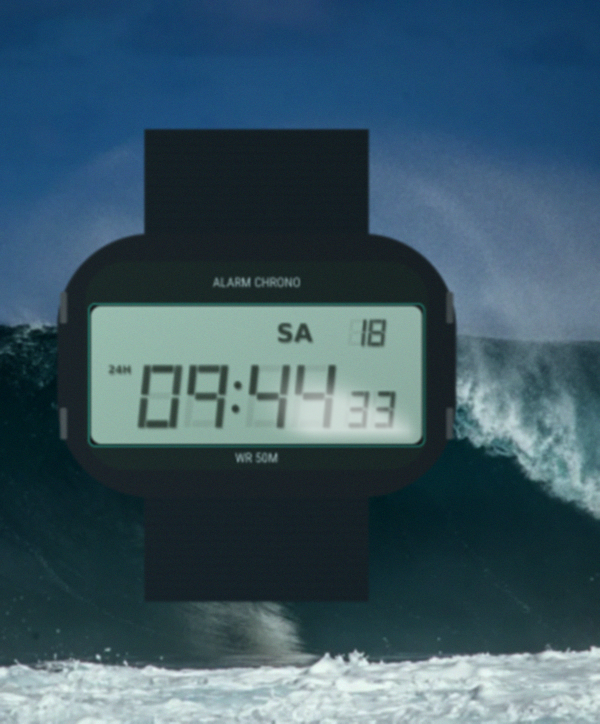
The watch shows **9:44:33**
